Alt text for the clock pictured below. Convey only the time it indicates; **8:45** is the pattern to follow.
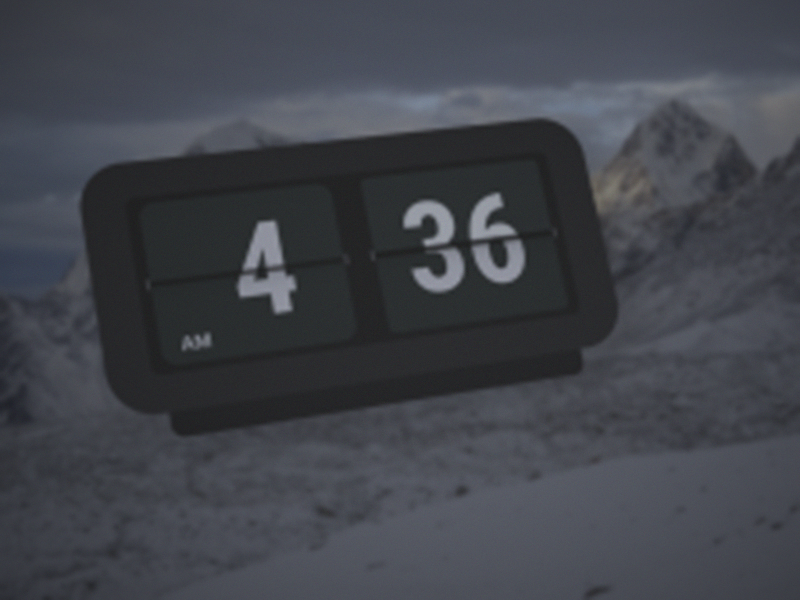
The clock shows **4:36**
